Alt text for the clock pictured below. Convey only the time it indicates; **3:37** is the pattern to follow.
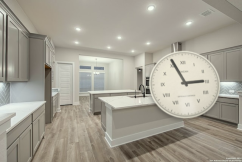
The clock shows **2:56**
